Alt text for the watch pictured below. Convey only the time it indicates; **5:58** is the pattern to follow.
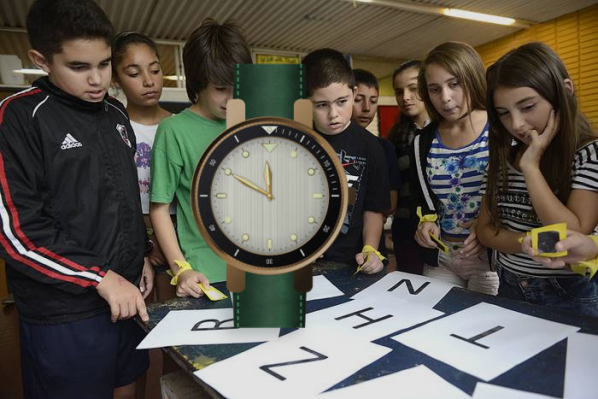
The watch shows **11:50**
